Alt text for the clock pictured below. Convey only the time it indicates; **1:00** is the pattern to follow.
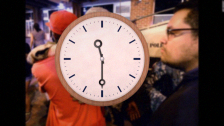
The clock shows **11:30**
